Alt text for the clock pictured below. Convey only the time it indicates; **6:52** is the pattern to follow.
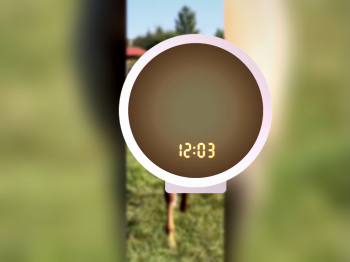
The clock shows **12:03**
